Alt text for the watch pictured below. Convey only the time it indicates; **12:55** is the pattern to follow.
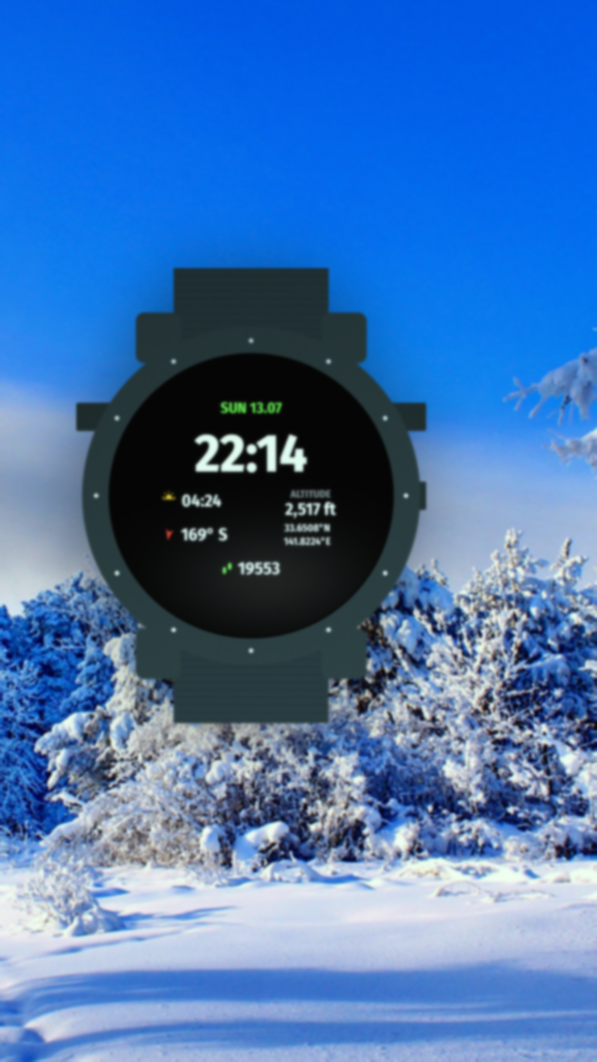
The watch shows **22:14**
